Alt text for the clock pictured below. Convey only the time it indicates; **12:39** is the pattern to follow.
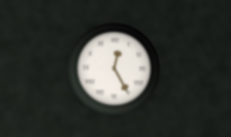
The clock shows **12:25**
